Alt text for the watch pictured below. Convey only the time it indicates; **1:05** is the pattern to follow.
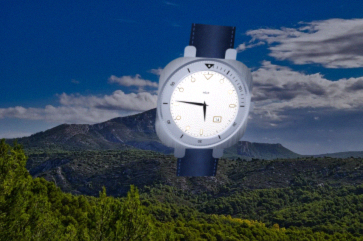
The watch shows **5:46**
